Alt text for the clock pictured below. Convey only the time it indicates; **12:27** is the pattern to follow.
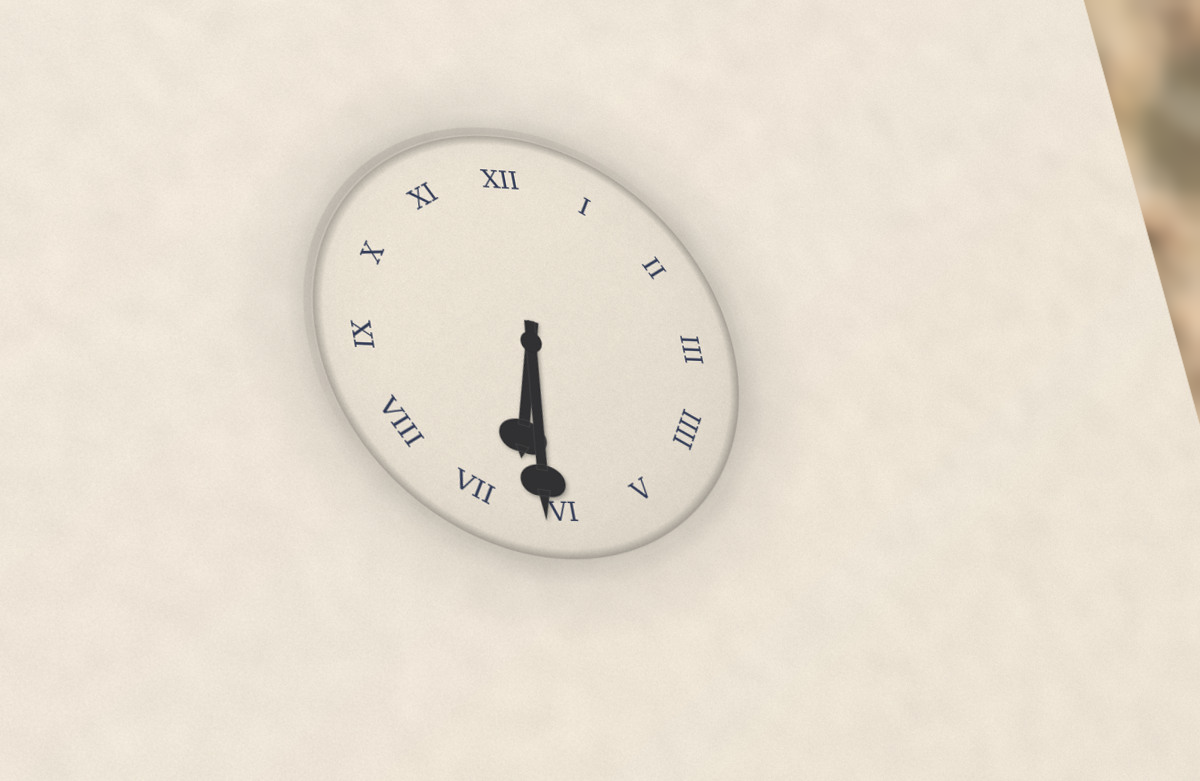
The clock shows **6:31**
